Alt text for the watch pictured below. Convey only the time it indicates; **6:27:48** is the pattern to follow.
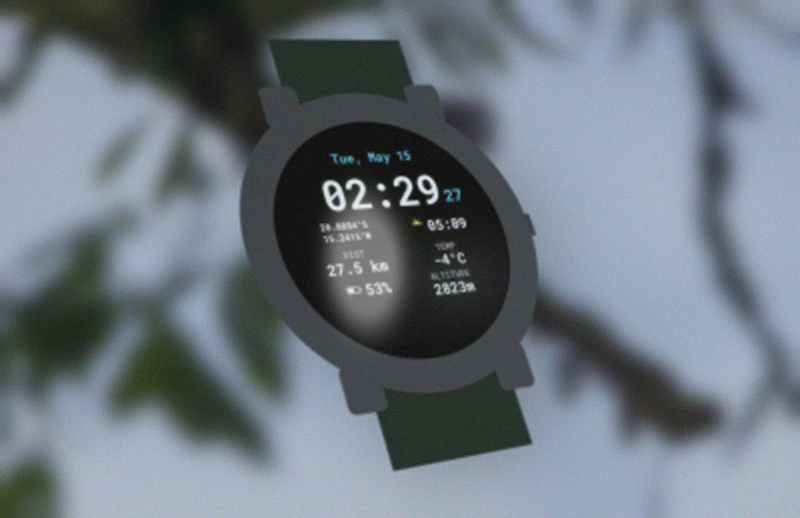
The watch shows **2:29:27**
